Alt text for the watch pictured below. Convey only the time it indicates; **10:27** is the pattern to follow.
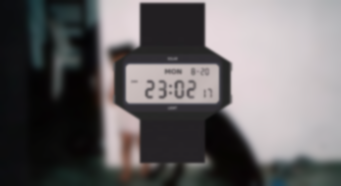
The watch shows **23:02**
